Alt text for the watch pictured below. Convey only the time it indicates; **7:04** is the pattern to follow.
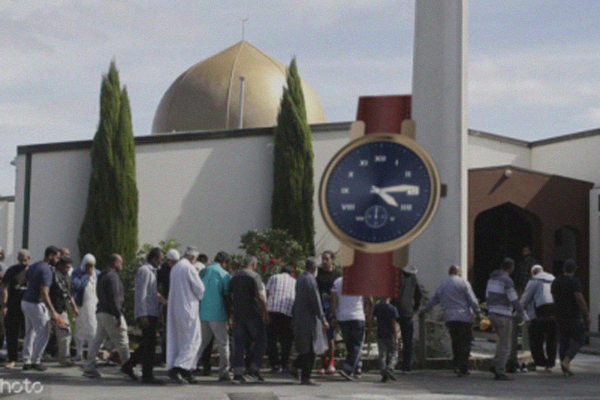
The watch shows **4:14**
